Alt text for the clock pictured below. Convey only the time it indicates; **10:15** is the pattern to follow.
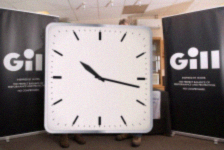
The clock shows **10:17**
